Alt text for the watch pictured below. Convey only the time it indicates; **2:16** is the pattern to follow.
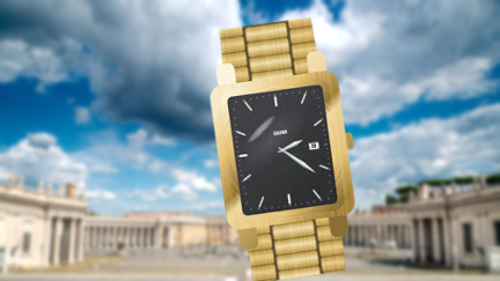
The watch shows **2:22**
